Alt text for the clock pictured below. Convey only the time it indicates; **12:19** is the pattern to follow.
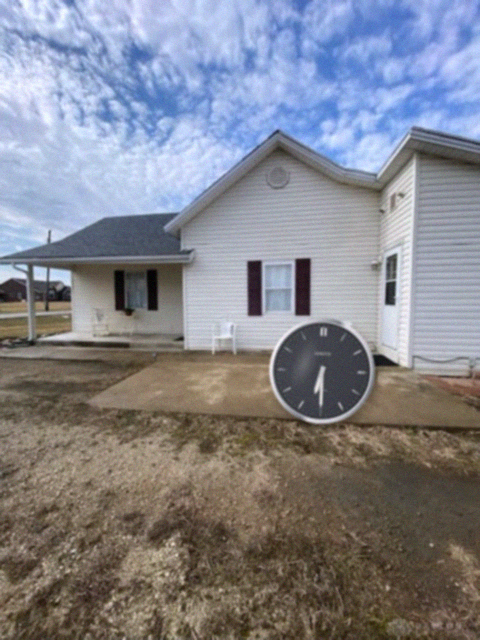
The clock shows **6:30**
